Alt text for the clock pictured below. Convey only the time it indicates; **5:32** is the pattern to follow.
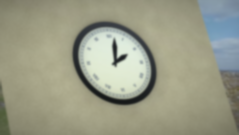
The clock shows **2:02**
